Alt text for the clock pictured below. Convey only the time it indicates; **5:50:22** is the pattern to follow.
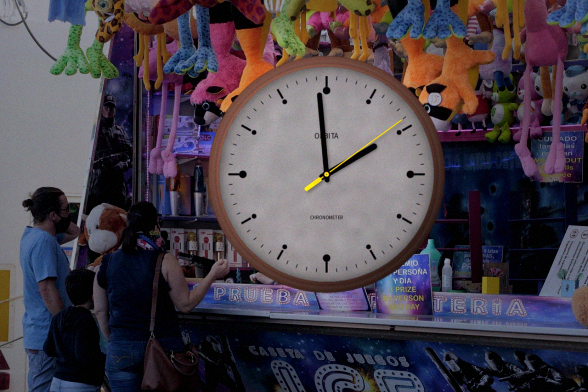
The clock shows **1:59:09**
